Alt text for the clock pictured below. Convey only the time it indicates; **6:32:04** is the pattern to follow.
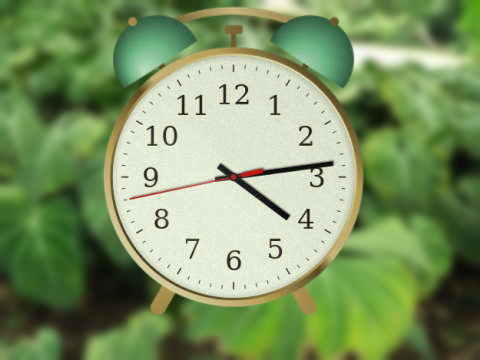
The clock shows **4:13:43**
